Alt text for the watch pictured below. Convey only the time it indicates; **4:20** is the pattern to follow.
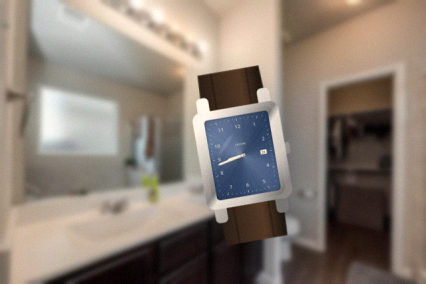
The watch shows **8:43**
